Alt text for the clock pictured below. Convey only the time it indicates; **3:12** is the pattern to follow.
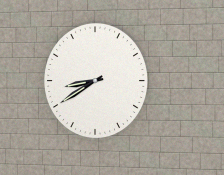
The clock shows **8:40**
